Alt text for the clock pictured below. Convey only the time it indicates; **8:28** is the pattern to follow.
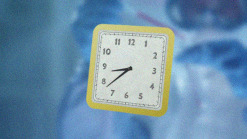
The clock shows **8:38**
